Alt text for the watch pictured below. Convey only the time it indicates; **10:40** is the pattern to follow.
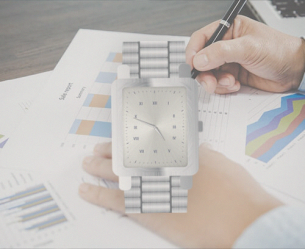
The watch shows **4:49**
